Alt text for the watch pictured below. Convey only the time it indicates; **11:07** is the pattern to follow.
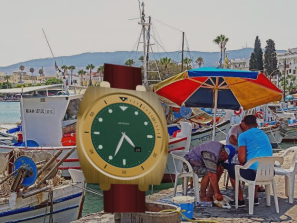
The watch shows **4:34**
